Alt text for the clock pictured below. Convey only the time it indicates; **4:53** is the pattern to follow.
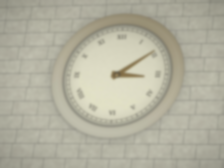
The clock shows **3:09**
